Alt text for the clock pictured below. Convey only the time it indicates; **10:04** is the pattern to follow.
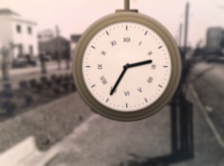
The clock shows **2:35**
